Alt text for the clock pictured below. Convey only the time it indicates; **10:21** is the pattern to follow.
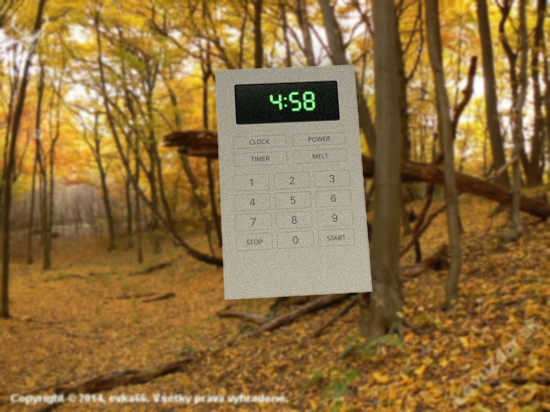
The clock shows **4:58**
